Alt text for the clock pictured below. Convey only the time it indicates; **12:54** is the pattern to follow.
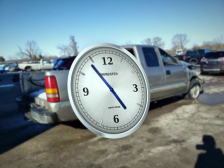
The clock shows **4:54**
